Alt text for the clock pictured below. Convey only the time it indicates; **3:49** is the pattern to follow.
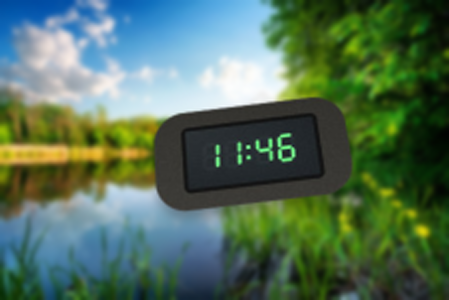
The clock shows **11:46**
